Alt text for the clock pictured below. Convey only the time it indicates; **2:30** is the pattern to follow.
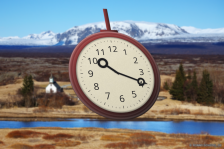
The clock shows **10:19**
